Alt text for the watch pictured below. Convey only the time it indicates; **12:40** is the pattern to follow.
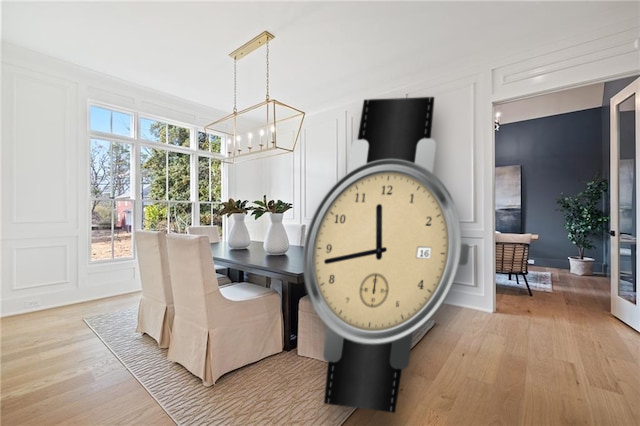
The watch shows **11:43**
